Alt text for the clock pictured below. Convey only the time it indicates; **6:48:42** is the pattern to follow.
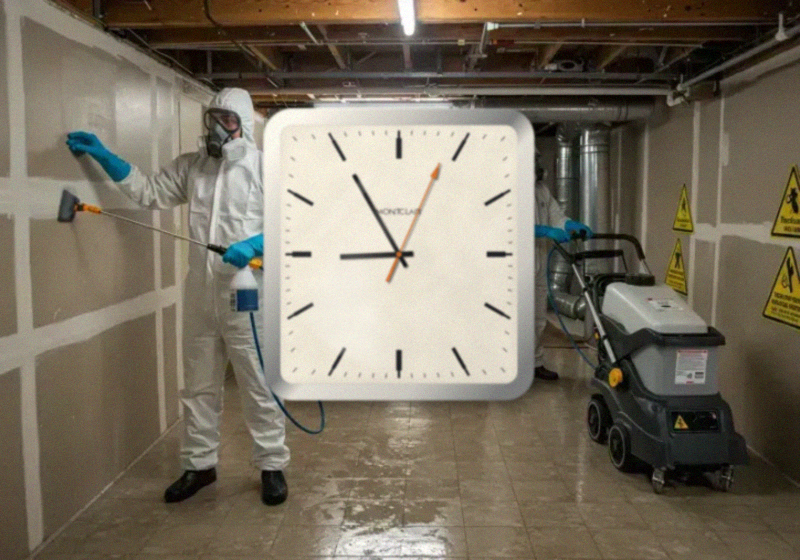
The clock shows **8:55:04**
